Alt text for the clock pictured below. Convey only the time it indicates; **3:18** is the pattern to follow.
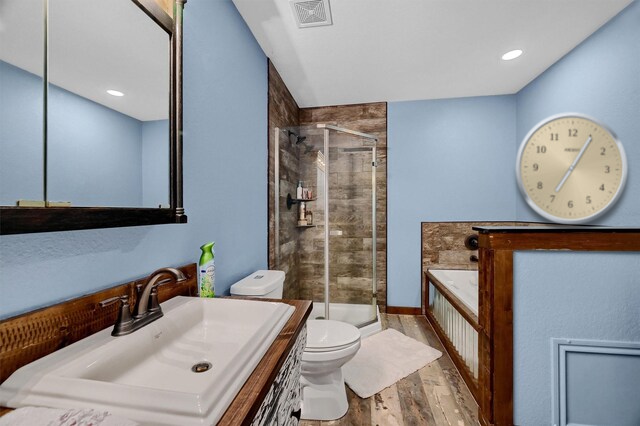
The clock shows **7:05**
